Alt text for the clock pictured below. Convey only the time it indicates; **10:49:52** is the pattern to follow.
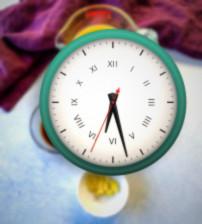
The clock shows **6:27:34**
